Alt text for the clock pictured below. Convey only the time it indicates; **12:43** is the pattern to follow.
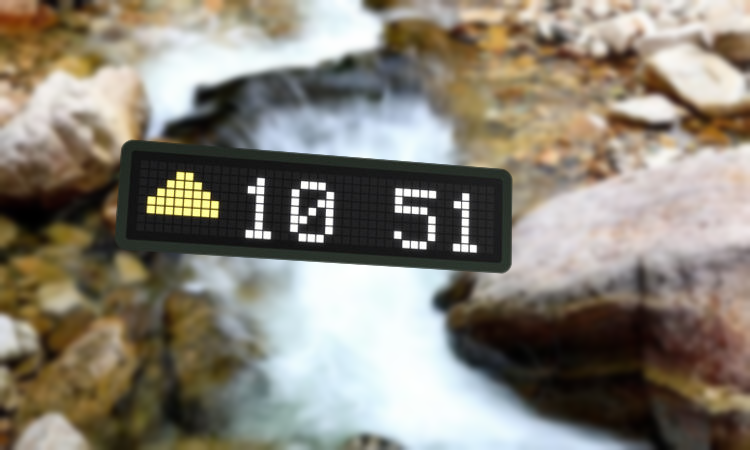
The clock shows **10:51**
